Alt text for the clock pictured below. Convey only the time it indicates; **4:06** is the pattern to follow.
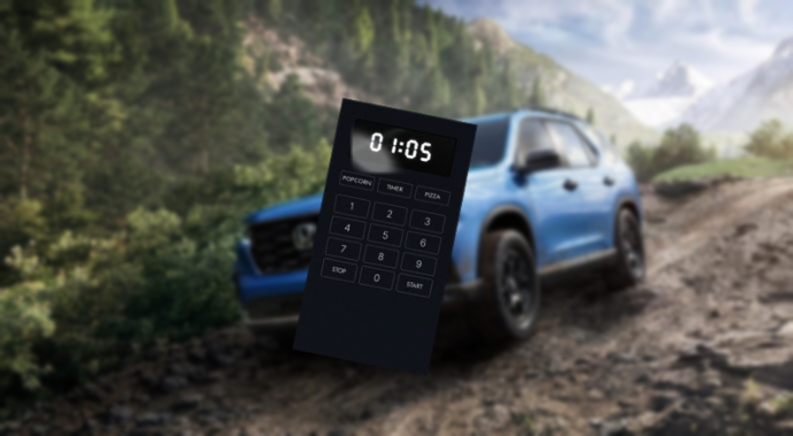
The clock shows **1:05**
